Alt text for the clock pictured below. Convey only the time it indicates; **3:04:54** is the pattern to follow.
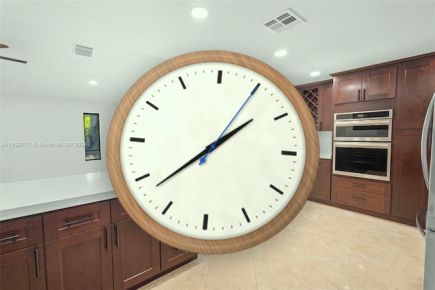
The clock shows **1:38:05**
